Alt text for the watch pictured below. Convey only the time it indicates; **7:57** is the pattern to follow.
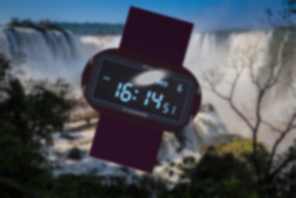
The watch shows **16:14**
